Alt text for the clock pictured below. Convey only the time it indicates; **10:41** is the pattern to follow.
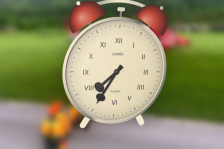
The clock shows **7:35**
